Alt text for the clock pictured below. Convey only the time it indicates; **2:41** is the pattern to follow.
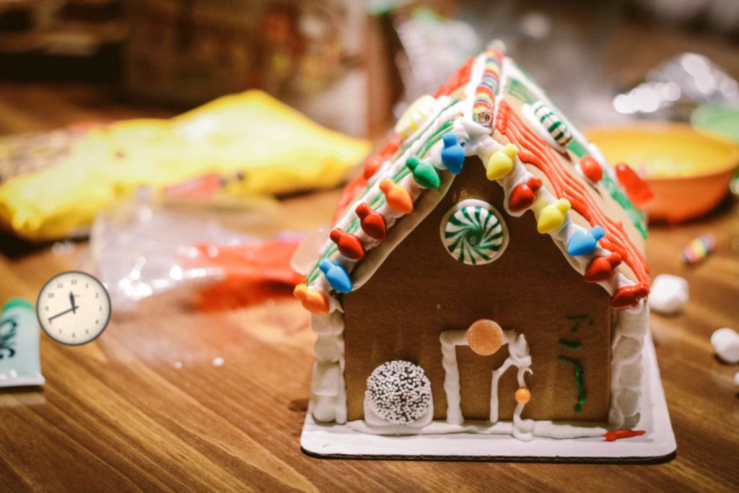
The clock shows **11:41**
